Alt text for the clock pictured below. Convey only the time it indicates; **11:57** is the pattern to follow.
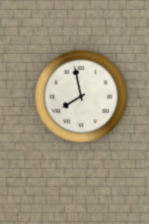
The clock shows **7:58**
